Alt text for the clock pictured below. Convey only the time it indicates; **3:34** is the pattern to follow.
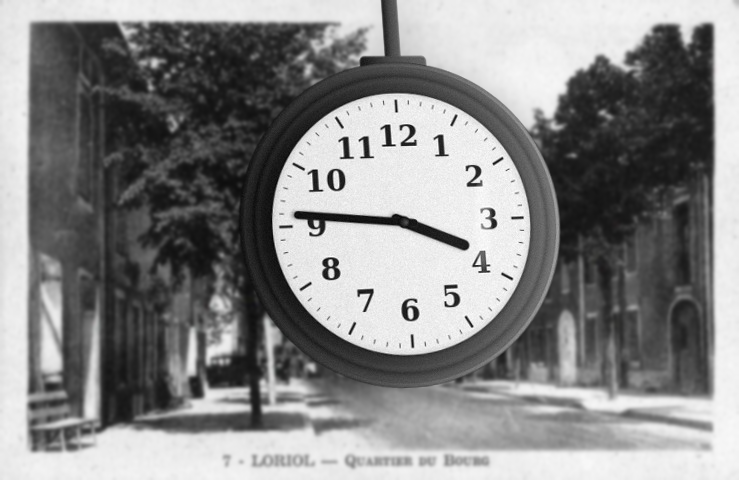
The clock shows **3:46**
